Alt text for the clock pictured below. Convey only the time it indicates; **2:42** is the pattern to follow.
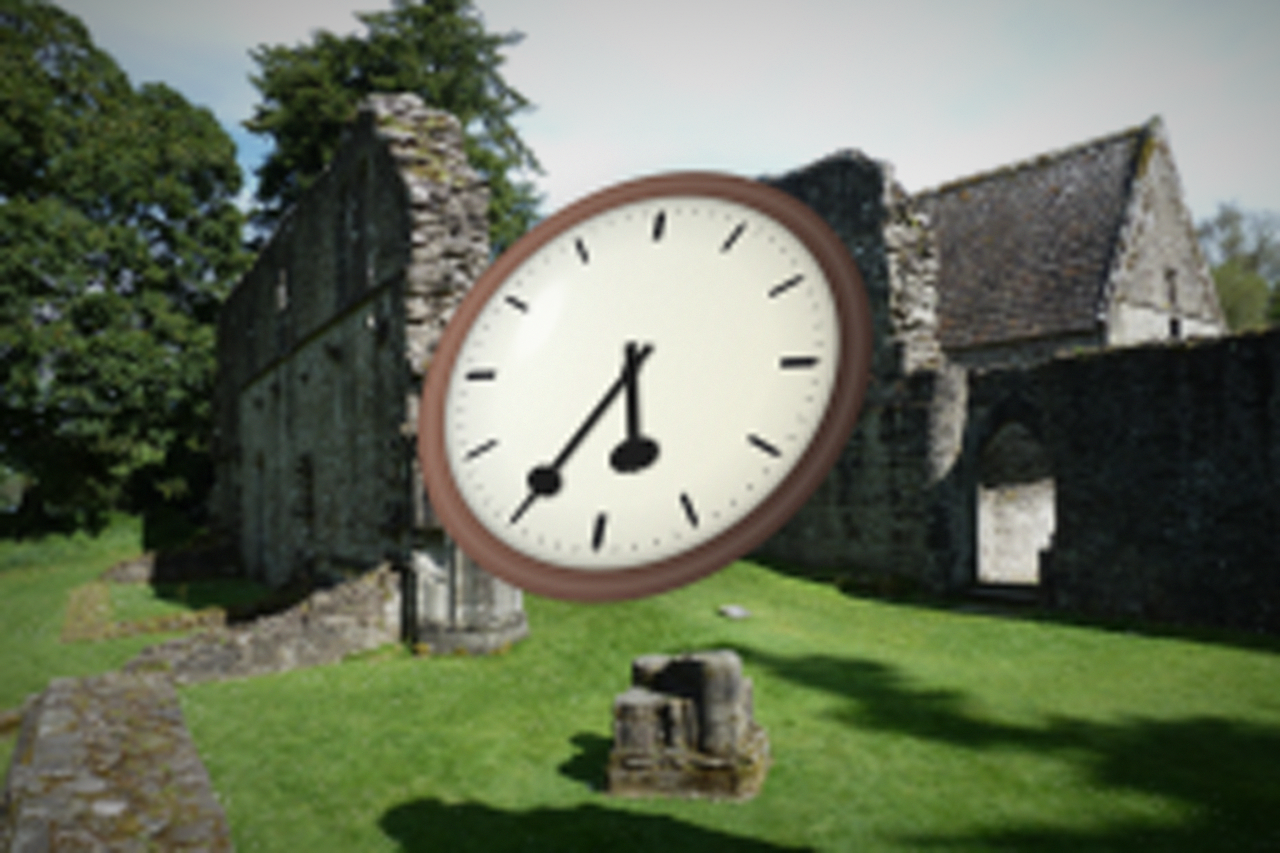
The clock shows **5:35**
